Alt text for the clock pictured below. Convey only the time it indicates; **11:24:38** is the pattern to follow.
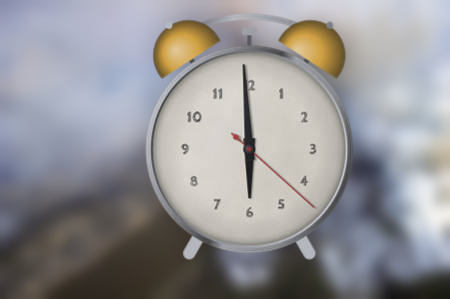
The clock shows **5:59:22**
